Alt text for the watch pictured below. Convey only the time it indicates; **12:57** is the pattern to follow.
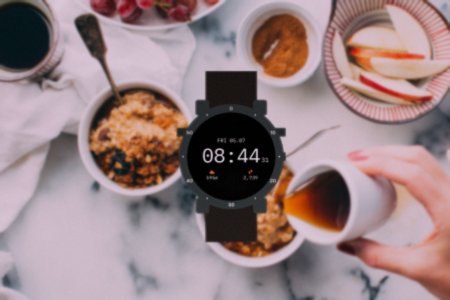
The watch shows **8:44**
